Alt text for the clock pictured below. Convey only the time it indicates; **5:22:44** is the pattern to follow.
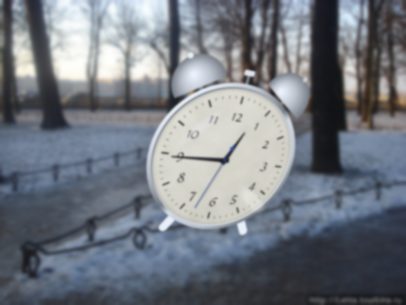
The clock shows **12:44:33**
